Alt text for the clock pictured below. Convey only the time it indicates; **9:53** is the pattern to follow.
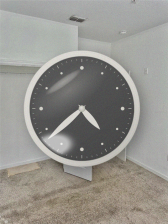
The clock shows **4:38**
